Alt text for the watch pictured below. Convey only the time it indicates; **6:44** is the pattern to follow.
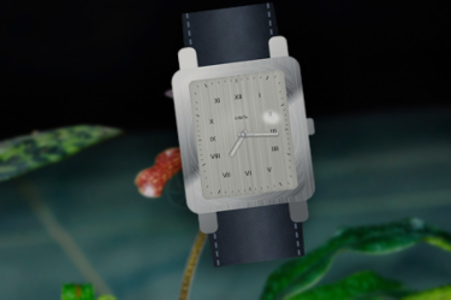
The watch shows **7:16**
